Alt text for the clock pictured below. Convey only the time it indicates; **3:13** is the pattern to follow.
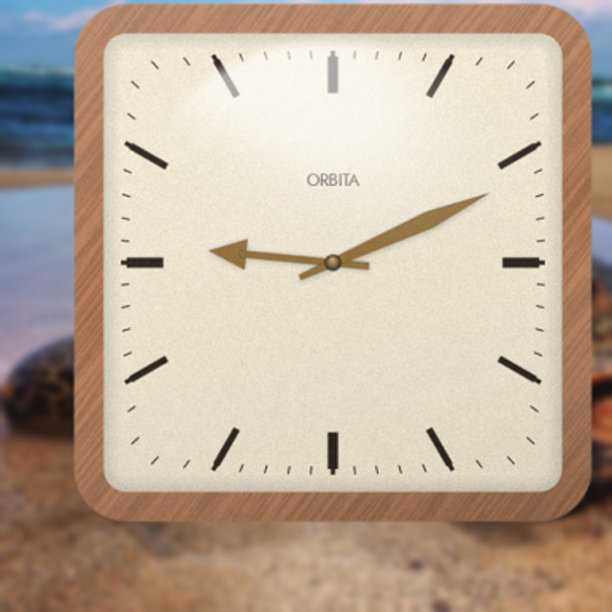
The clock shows **9:11**
